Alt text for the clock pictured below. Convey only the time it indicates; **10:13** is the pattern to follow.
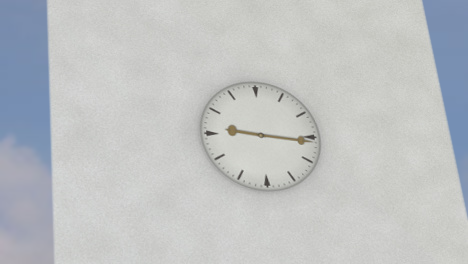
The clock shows **9:16**
